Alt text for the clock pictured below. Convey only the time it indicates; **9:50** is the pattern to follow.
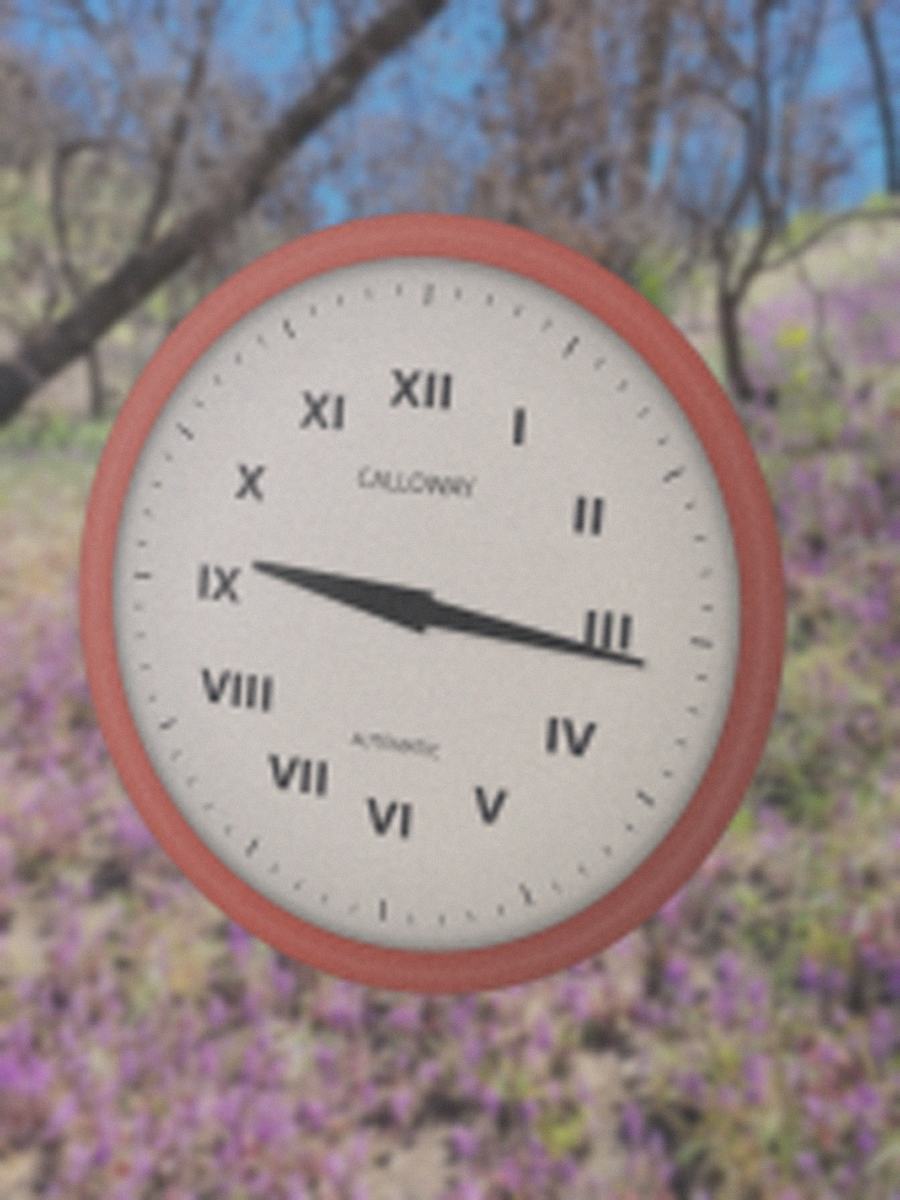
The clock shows **9:16**
